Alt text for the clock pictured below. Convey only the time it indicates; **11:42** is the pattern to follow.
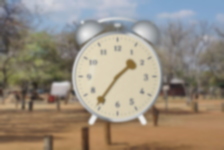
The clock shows **1:36**
